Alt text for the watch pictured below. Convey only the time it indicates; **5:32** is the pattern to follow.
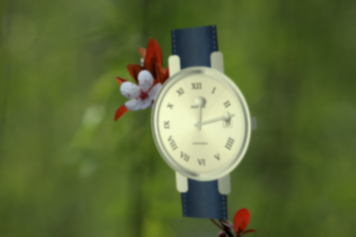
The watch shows **12:13**
